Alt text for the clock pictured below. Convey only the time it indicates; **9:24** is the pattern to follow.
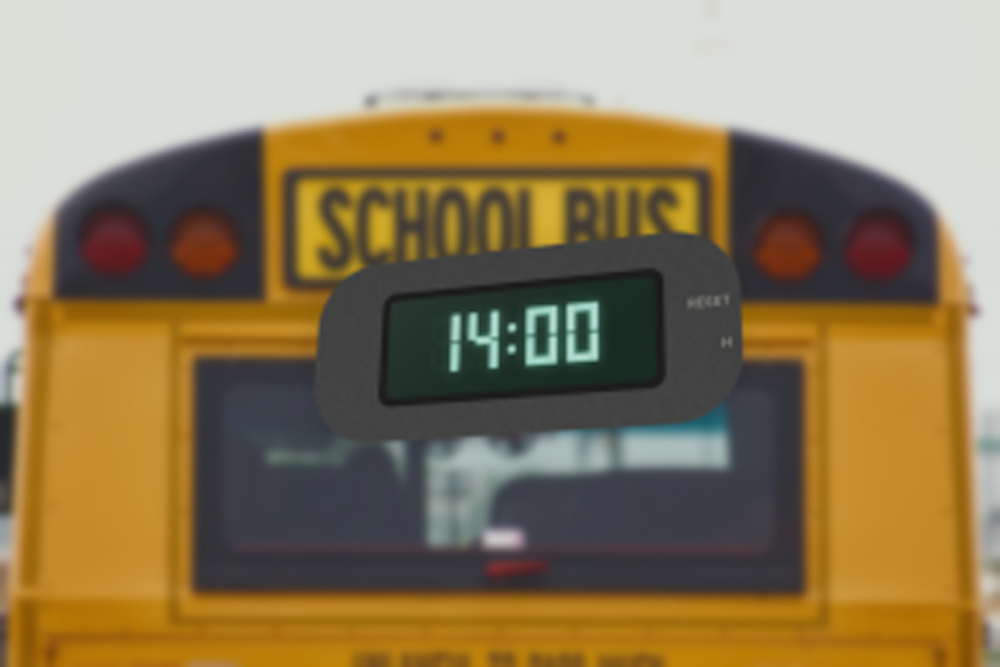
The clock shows **14:00**
